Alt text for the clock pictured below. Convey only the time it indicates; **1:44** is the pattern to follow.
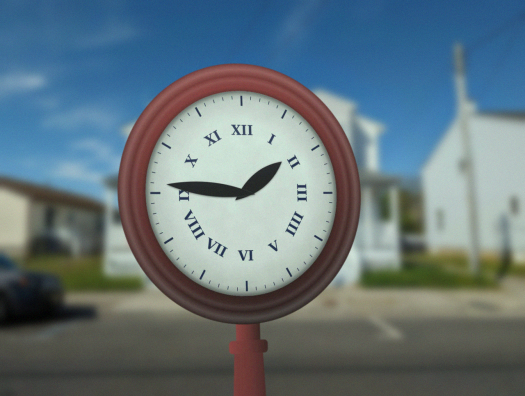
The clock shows **1:46**
